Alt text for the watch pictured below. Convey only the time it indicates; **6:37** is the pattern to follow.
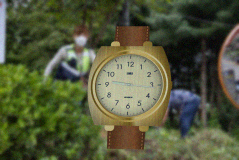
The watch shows **9:16**
